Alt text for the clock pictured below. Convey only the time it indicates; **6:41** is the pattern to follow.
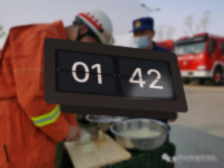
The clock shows **1:42**
